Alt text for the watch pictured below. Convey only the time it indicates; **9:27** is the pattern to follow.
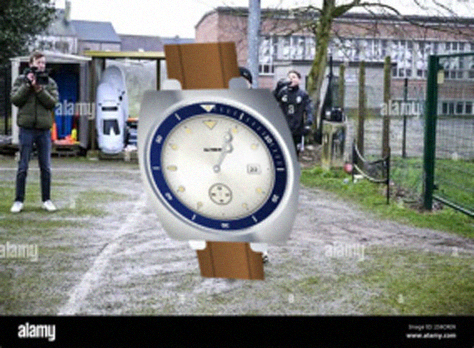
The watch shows **1:04**
